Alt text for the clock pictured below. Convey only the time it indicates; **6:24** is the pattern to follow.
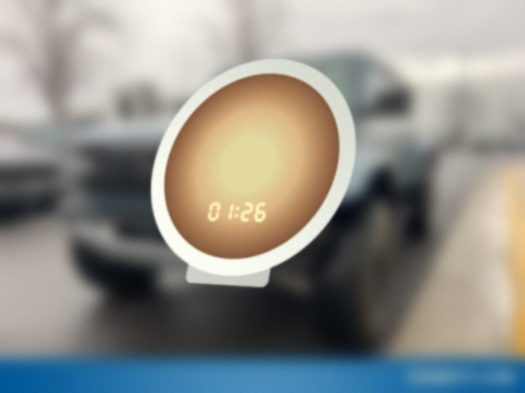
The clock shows **1:26**
